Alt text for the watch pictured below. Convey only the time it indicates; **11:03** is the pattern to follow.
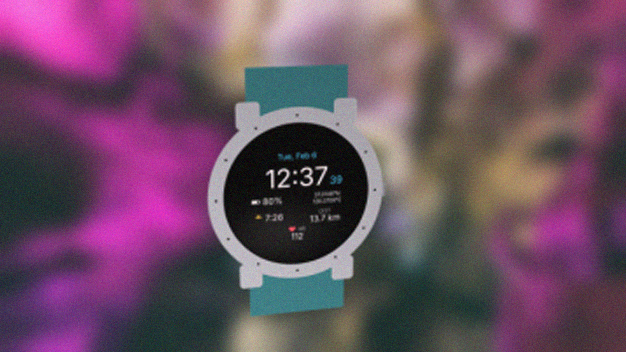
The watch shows **12:37**
